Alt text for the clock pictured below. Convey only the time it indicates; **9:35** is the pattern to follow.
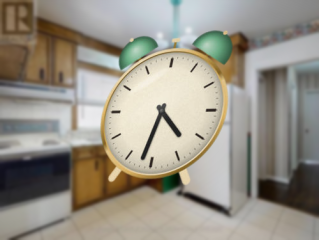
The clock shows **4:32**
